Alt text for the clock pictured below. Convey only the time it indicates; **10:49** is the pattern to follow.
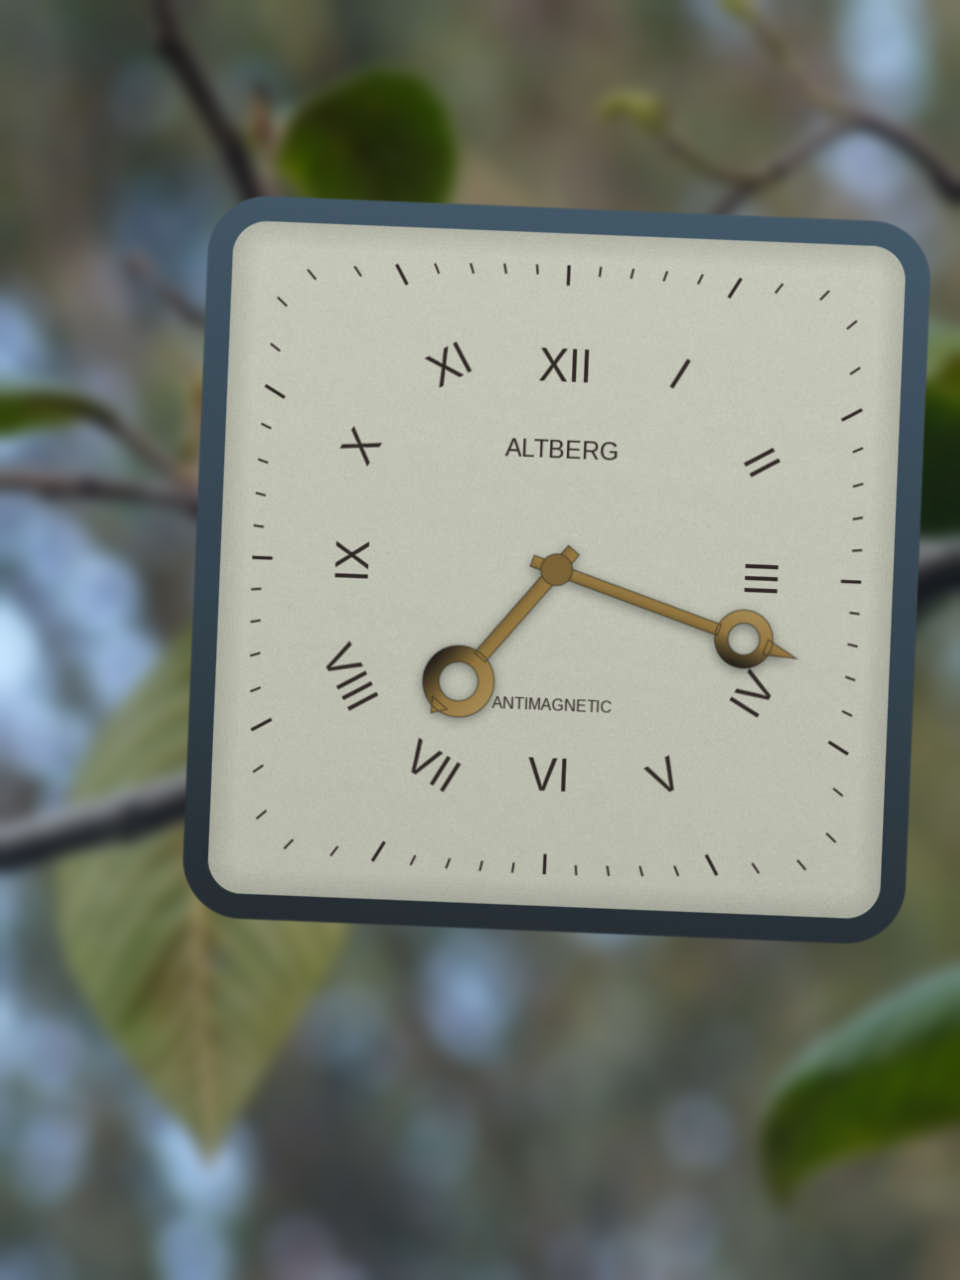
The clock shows **7:18**
